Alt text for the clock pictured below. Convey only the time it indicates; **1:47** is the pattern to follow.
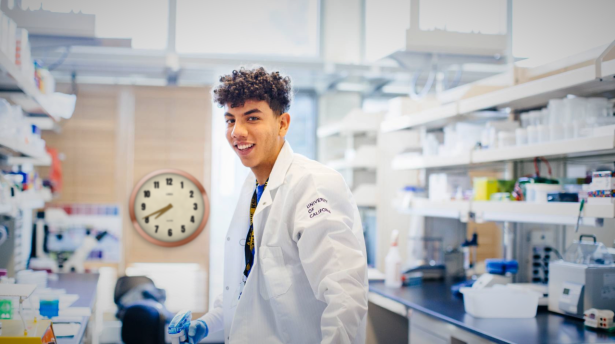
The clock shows **7:41**
